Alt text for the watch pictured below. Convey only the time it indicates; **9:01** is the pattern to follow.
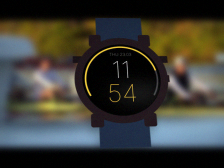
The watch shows **11:54**
